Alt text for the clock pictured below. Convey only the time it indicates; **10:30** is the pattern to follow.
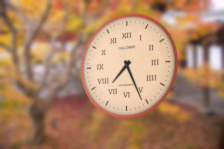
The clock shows **7:26**
